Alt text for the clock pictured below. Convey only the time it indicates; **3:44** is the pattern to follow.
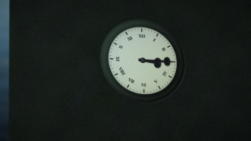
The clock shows **3:15**
